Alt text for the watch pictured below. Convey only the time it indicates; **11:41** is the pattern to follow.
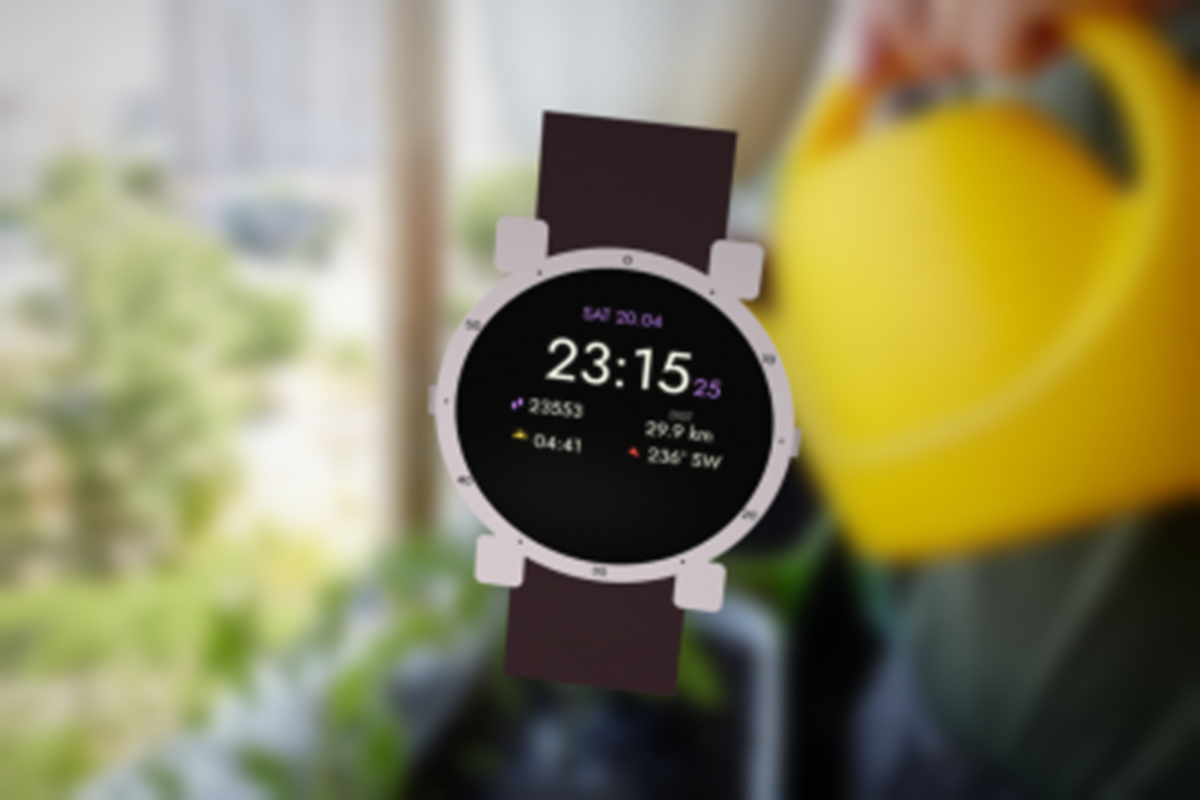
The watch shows **23:15**
